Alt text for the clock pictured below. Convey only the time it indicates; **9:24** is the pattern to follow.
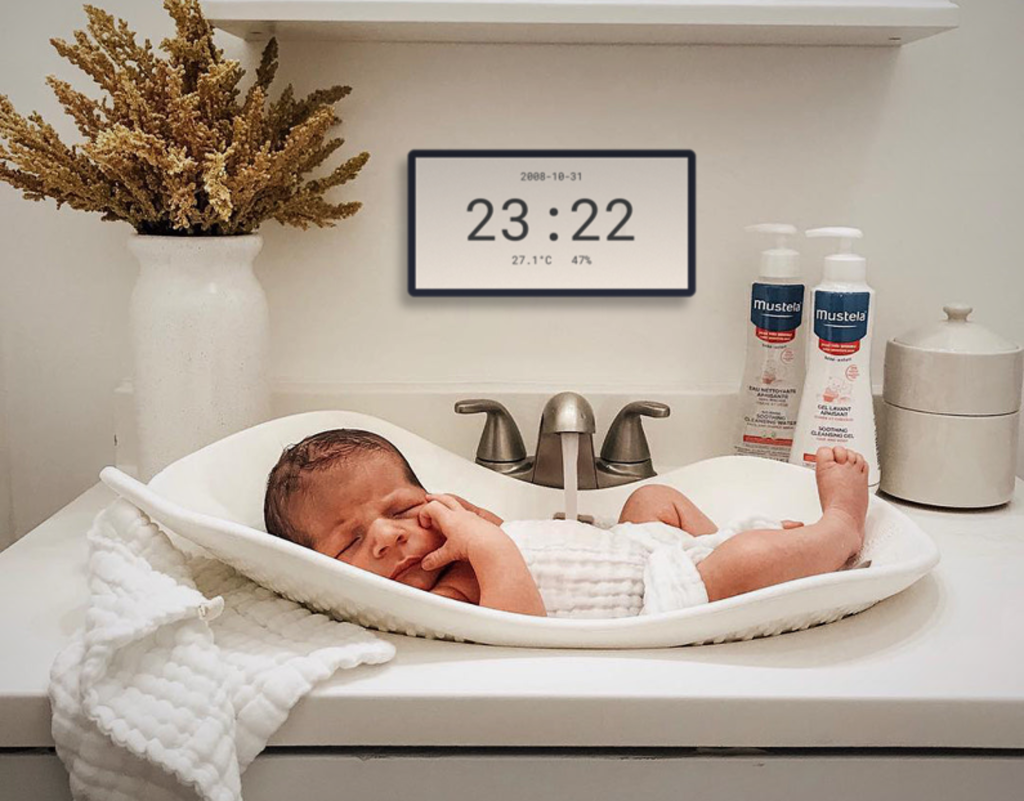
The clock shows **23:22**
